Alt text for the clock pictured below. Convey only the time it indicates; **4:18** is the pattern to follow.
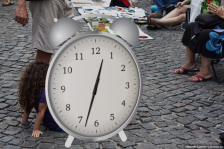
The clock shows **12:33**
